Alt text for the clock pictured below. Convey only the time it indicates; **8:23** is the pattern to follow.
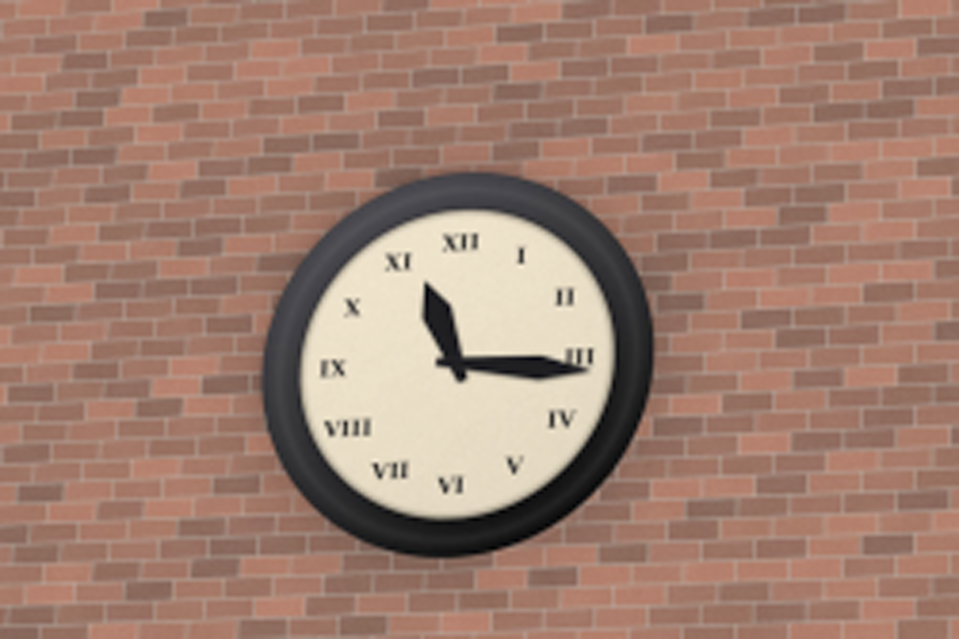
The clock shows **11:16**
